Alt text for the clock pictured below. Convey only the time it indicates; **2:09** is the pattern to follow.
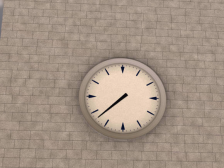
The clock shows **7:38**
